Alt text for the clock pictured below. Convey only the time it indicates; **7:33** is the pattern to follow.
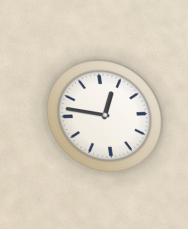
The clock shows **12:47**
